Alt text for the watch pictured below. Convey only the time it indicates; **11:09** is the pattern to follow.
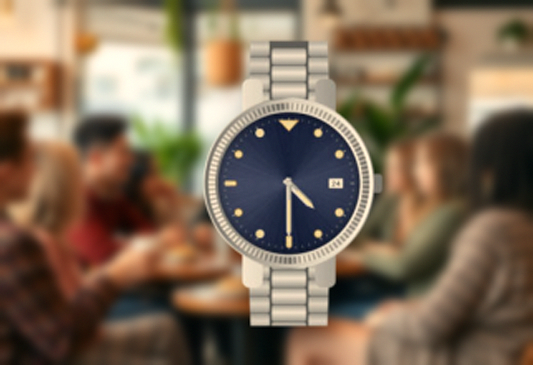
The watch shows **4:30**
